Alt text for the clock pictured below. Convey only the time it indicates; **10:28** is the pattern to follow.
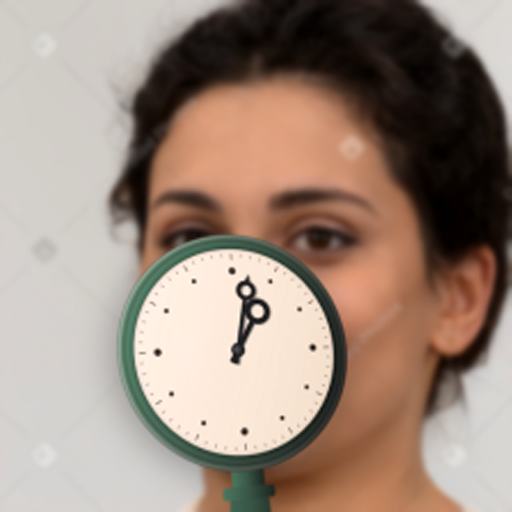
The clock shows **1:02**
